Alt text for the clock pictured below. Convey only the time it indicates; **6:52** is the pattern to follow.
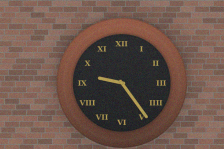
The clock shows **9:24**
